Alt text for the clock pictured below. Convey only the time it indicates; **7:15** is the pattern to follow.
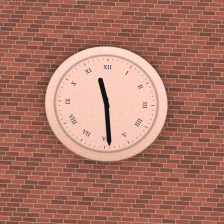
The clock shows **11:29**
